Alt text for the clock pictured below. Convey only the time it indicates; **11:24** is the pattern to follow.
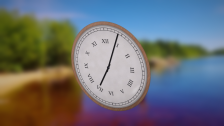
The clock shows **7:04**
